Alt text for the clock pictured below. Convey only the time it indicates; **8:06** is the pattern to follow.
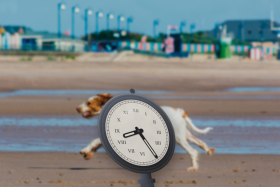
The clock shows **8:25**
